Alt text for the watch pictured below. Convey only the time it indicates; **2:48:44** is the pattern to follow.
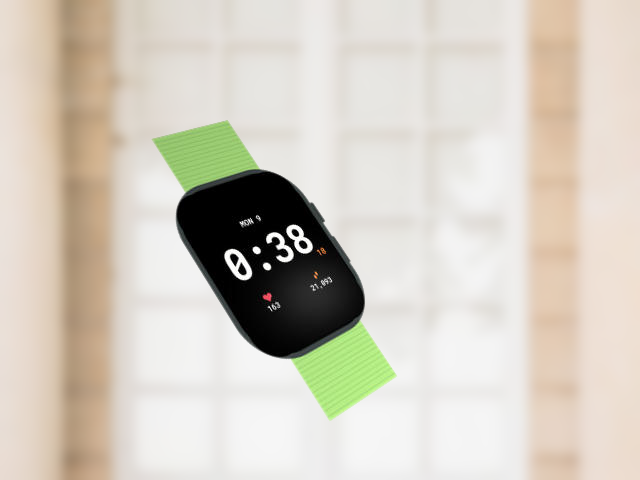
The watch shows **0:38:18**
